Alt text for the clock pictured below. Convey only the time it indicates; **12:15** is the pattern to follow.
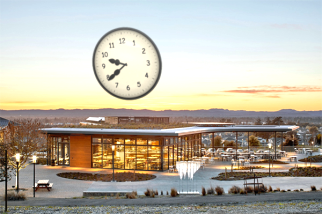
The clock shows **9:39**
